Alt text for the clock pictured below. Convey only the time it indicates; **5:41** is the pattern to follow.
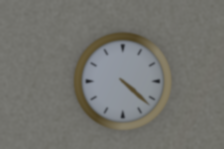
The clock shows **4:22**
